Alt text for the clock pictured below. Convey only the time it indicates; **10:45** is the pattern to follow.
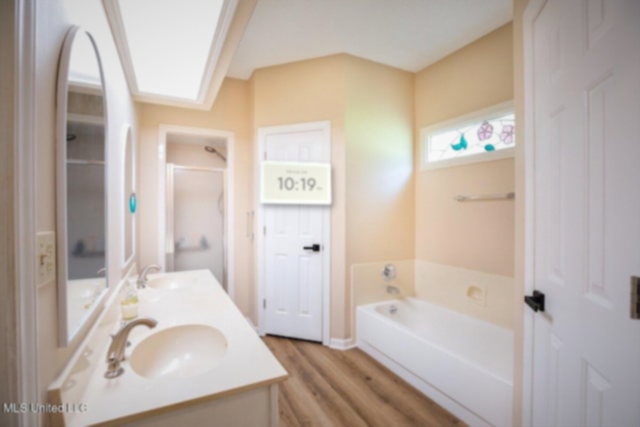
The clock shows **10:19**
